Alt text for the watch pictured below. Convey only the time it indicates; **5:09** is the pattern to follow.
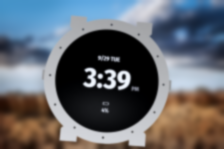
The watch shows **3:39**
